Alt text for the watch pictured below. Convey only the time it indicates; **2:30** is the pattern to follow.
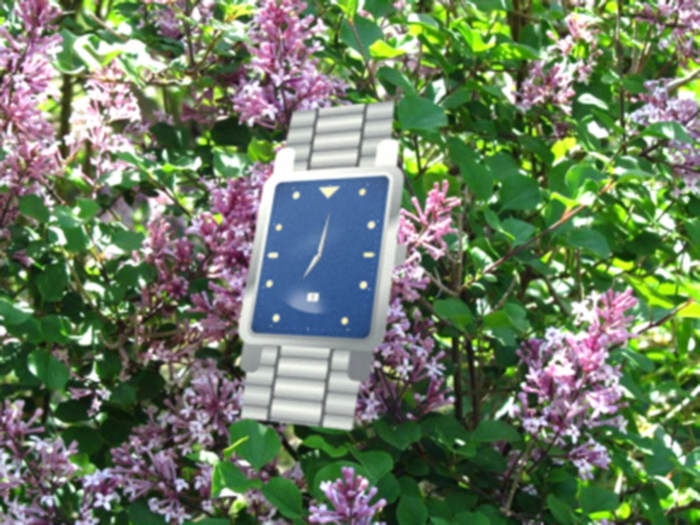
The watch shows **7:01**
